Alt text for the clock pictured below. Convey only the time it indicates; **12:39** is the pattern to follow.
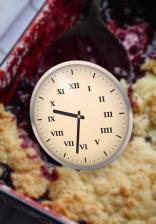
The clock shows **9:32**
